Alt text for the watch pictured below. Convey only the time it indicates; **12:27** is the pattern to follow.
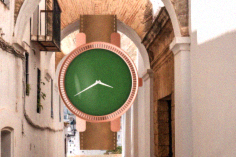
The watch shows **3:40**
